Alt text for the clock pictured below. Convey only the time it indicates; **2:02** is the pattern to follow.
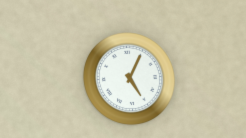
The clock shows **5:05**
